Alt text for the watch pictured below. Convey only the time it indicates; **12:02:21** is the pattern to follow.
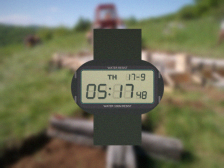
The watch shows **5:17:48**
